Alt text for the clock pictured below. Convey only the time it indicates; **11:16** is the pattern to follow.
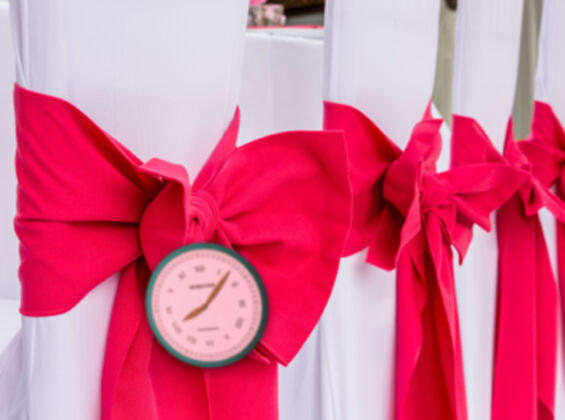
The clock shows **8:07**
